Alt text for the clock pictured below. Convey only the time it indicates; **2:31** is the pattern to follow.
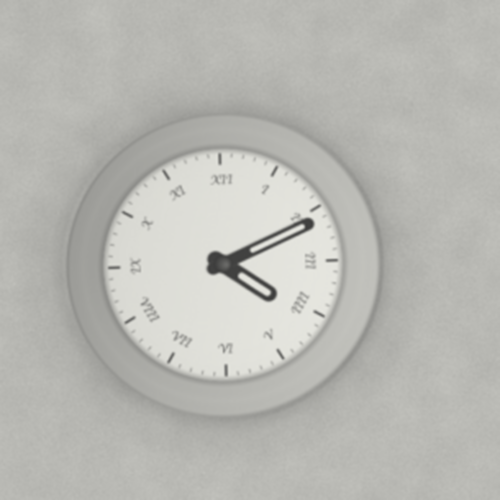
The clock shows **4:11**
